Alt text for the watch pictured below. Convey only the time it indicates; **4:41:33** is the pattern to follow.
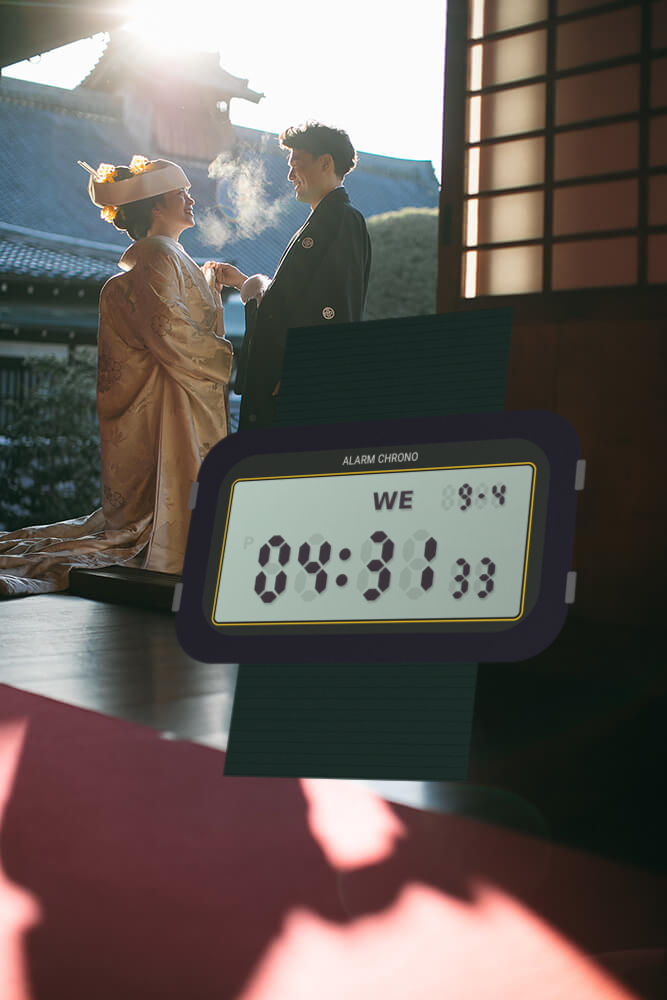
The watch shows **4:31:33**
